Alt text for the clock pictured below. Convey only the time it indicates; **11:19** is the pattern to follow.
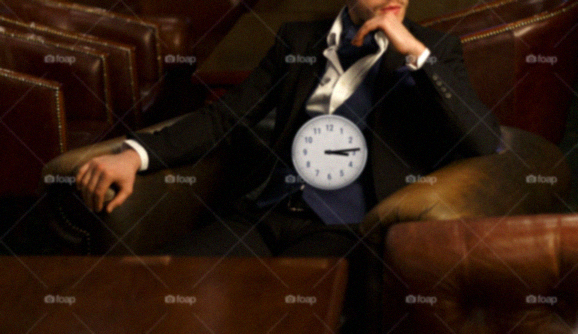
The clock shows **3:14**
